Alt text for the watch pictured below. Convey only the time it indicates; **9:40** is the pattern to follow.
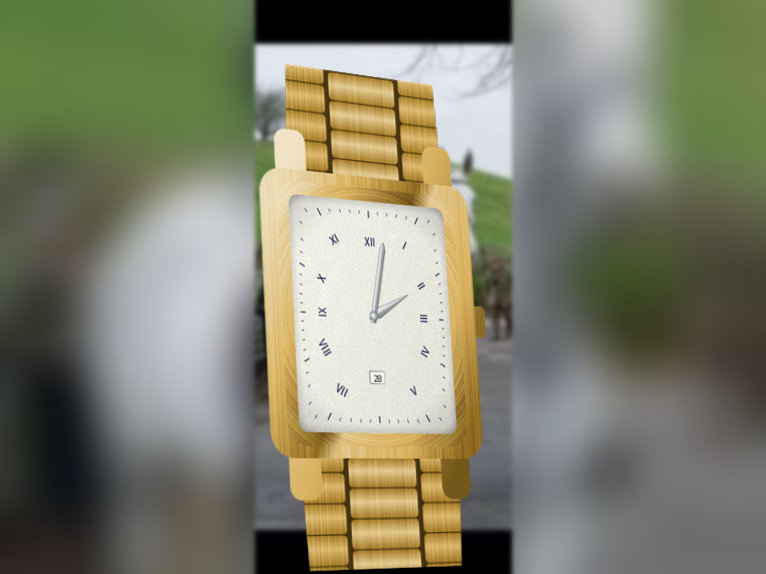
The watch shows **2:02**
